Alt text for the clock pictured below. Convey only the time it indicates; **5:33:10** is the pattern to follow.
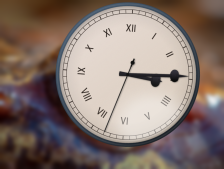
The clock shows **3:14:33**
